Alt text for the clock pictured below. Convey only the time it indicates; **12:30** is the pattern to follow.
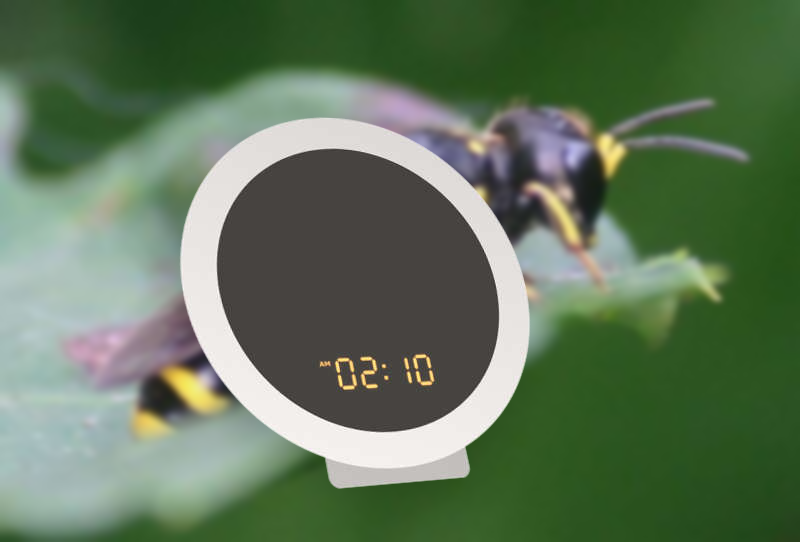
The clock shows **2:10**
